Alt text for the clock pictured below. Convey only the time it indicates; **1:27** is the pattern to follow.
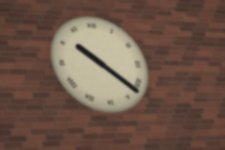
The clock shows **10:22**
